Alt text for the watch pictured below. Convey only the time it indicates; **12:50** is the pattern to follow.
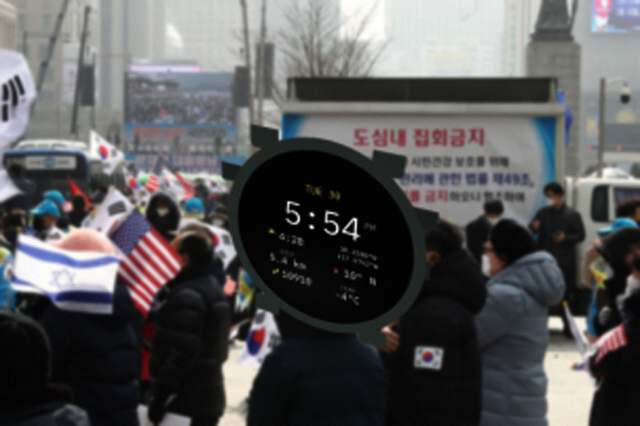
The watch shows **5:54**
